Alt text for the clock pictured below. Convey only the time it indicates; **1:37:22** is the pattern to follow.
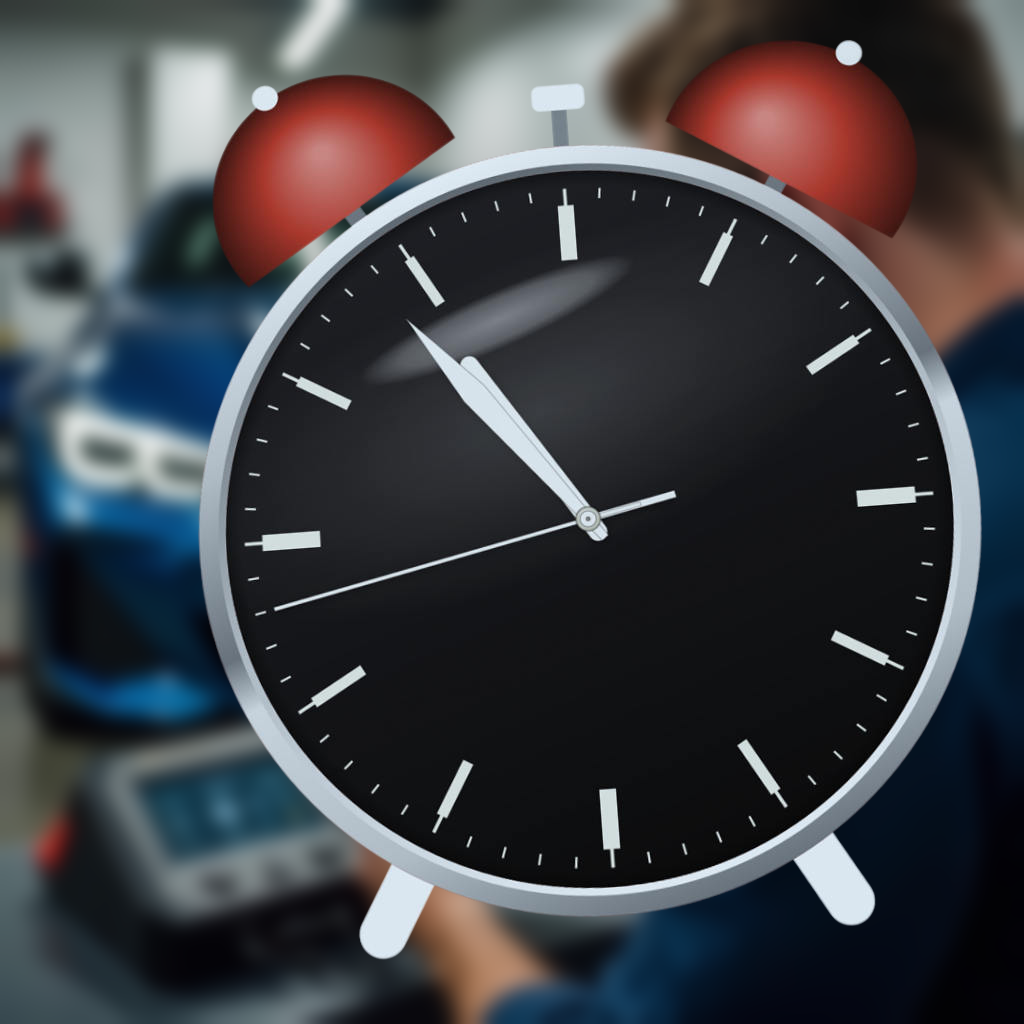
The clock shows **10:53:43**
